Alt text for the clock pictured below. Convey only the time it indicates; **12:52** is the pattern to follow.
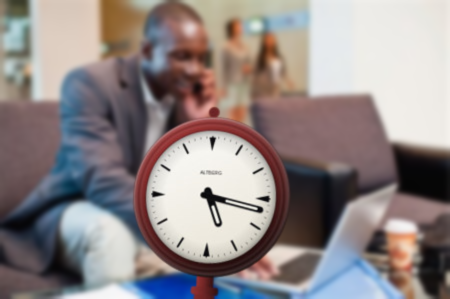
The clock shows **5:17**
